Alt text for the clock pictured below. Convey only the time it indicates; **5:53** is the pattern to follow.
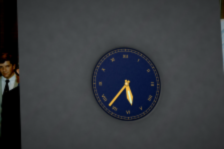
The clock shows **5:37**
